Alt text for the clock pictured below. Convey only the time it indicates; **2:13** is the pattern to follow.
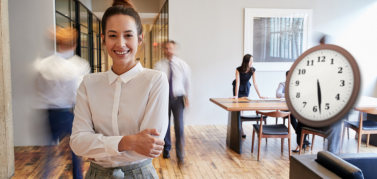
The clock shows **5:28**
